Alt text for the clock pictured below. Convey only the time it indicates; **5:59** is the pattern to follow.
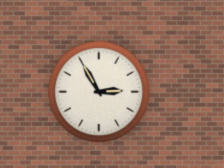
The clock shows **2:55**
